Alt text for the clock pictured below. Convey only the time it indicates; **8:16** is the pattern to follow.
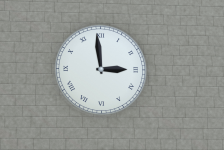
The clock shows **2:59**
